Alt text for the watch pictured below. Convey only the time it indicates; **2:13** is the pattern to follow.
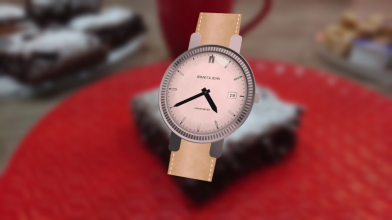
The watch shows **4:40**
